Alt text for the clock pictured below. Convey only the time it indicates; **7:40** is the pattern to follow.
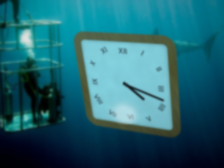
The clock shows **4:18**
